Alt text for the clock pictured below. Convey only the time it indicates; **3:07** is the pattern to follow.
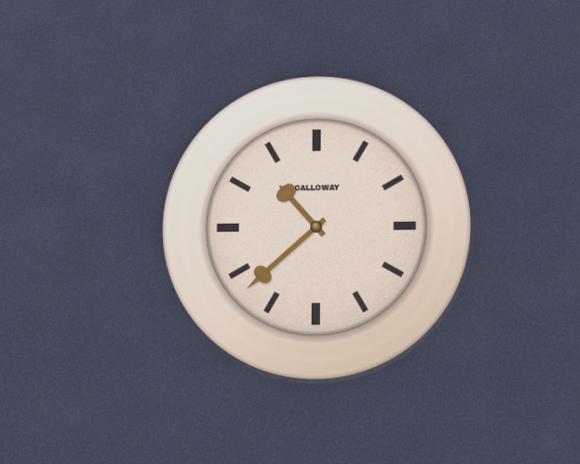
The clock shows **10:38**
